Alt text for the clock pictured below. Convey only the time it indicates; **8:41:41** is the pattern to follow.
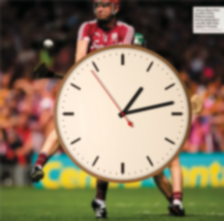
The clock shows **1:12:54**
